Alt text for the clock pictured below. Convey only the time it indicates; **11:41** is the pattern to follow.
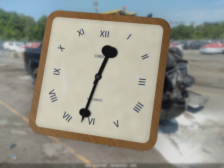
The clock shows **12:32**
